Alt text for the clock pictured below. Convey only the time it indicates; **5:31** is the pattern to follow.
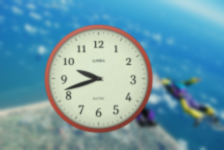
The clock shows **9:42**
